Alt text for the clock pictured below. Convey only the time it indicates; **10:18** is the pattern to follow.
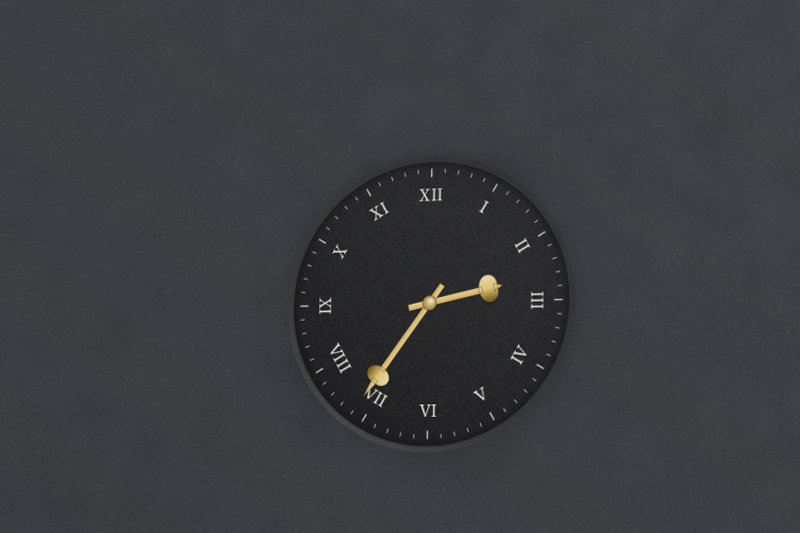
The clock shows **2:36**
